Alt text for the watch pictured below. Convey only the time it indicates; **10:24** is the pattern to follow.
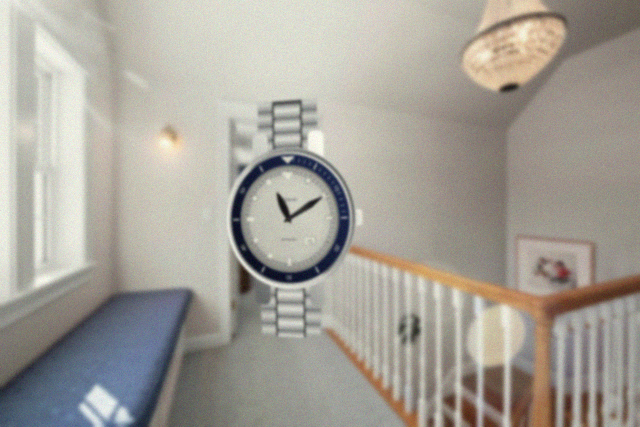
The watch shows **11:10**
